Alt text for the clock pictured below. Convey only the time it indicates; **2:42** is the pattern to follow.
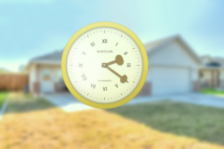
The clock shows **2:21**
